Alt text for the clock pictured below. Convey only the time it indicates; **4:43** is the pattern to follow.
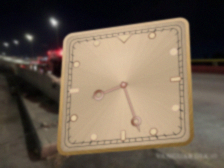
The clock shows **8:27**
